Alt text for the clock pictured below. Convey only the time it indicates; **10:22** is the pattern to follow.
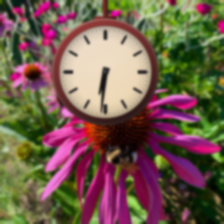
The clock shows **6:31**
